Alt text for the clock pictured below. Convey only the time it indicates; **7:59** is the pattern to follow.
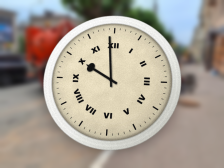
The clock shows **9:59**
